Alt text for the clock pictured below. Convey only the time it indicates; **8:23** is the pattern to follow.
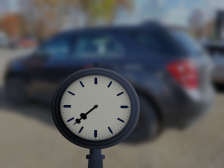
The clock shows **7:38**
